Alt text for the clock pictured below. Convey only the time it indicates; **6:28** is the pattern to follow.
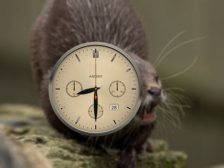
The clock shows **8:30**
